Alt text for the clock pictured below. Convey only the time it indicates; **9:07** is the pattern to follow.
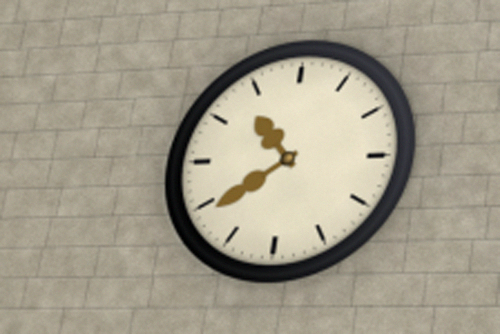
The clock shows **10:39**
